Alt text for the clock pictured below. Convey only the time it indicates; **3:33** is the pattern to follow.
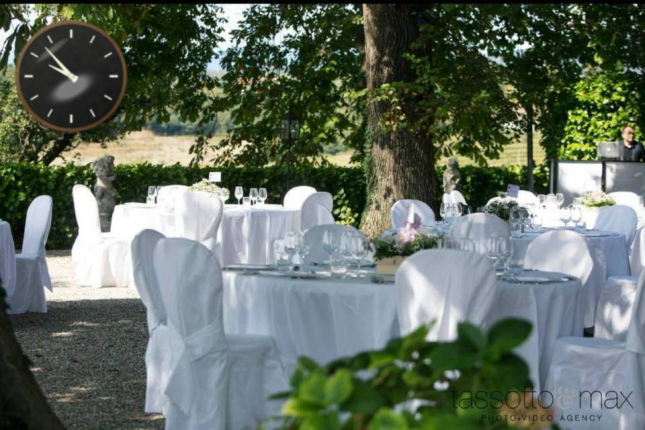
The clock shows **9:53**
